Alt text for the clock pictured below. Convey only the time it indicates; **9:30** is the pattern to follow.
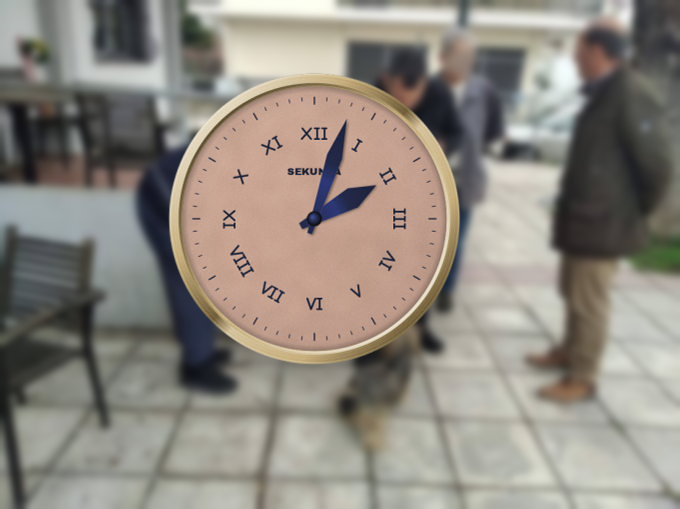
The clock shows **2:03**
